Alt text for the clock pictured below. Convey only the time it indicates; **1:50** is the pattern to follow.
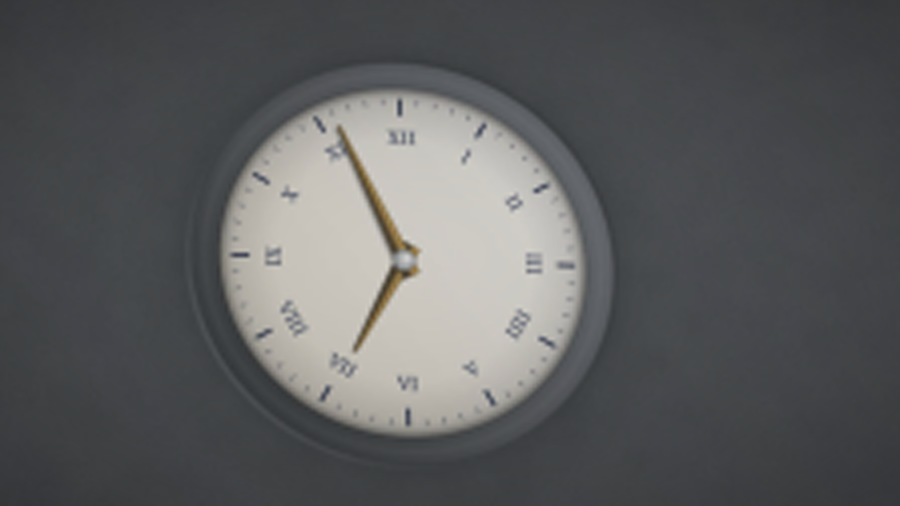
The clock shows **6:56**
